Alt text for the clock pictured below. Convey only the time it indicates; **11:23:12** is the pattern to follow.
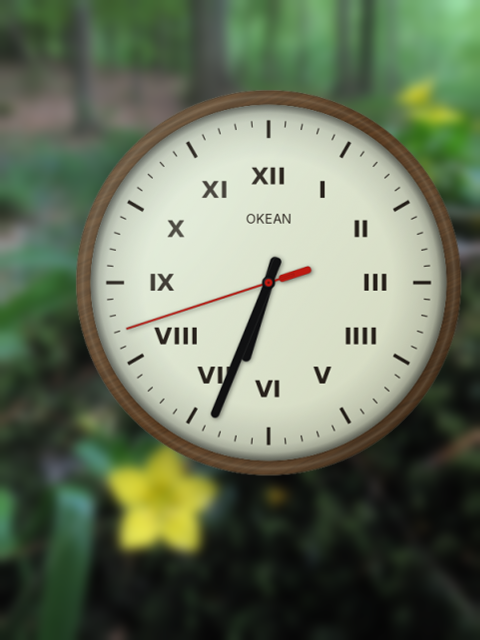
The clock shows **6:33:42**
